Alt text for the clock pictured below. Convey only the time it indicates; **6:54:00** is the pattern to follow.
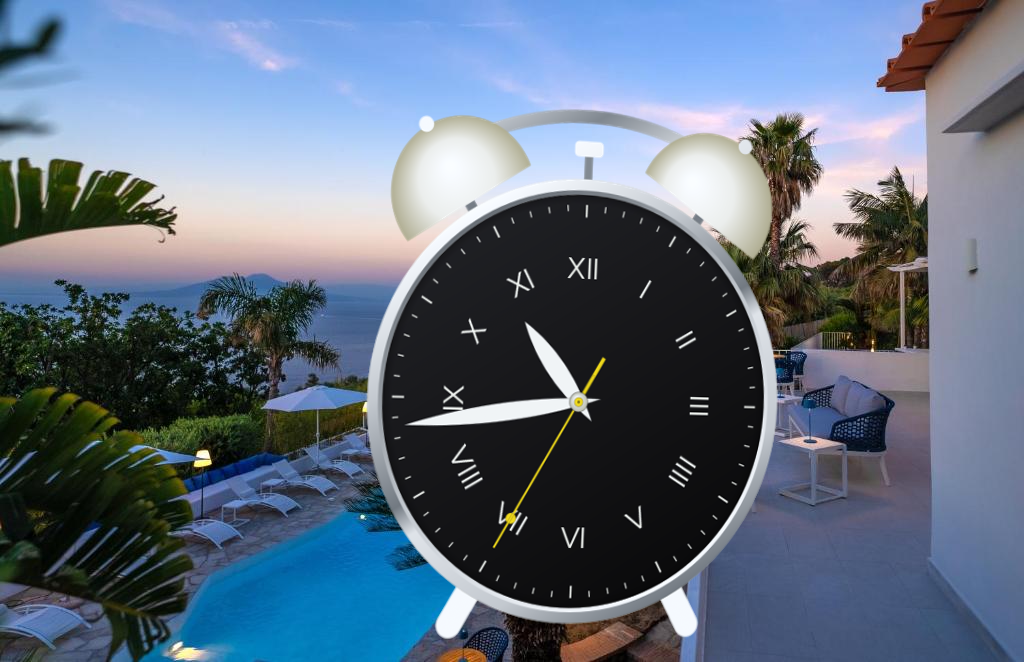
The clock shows **10:43:35**
